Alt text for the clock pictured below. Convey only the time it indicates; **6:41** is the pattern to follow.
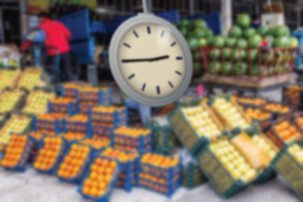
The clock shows **2:45**
